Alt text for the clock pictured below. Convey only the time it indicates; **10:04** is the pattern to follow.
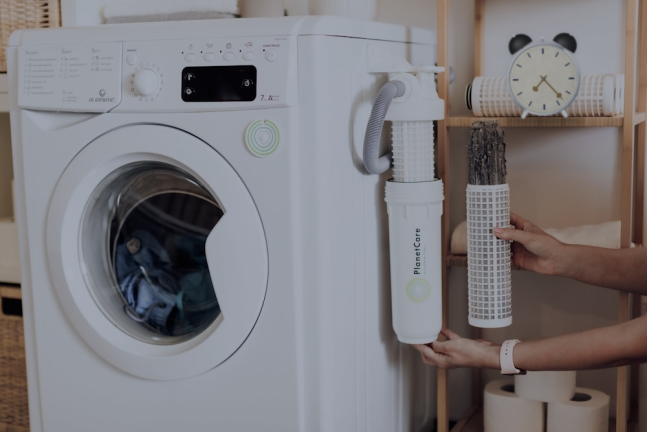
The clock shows **7:23**
